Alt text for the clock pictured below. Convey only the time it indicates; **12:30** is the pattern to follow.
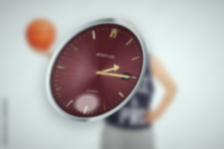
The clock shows **2:15**
